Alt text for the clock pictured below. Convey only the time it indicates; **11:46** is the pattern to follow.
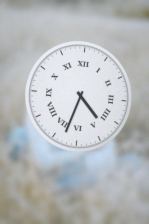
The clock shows **4:33**
